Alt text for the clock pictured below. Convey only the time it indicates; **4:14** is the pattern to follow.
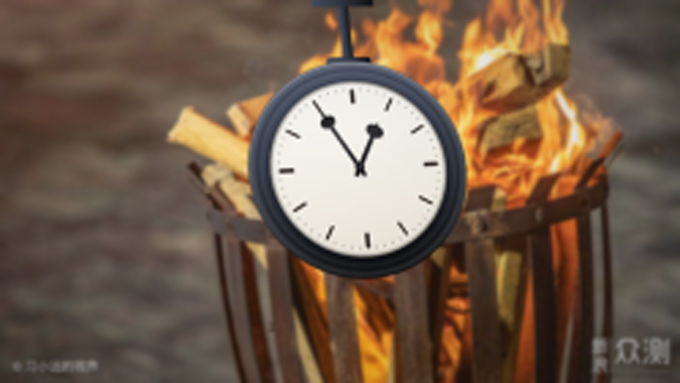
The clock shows **12:55**
